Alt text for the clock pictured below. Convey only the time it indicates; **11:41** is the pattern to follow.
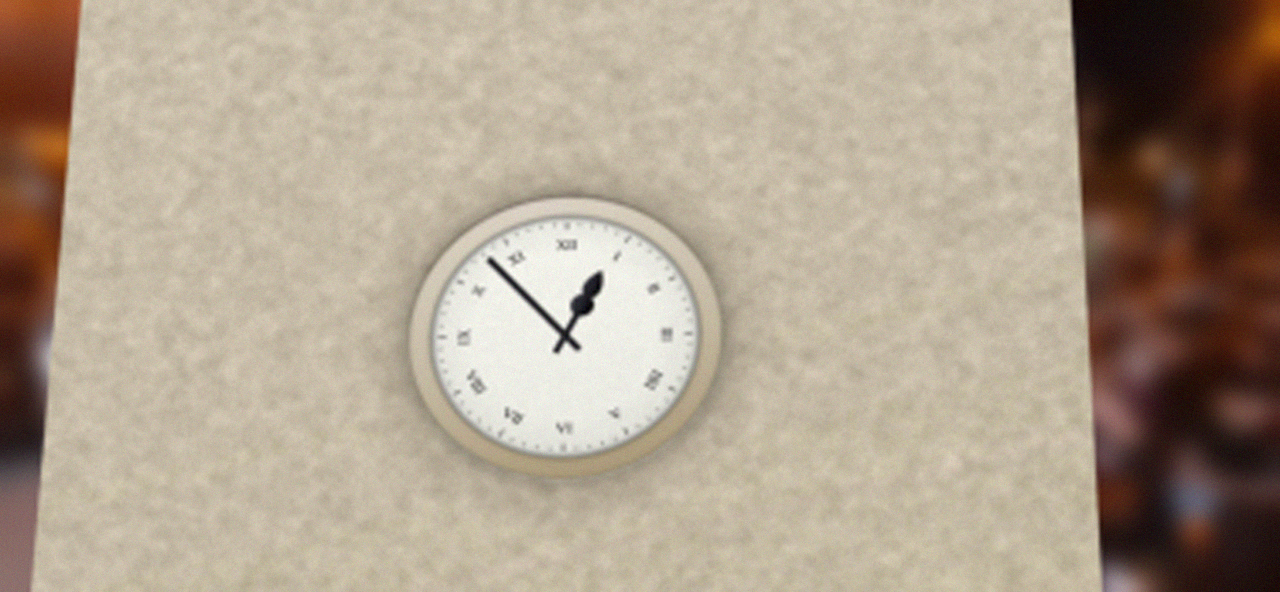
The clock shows **12:53**
